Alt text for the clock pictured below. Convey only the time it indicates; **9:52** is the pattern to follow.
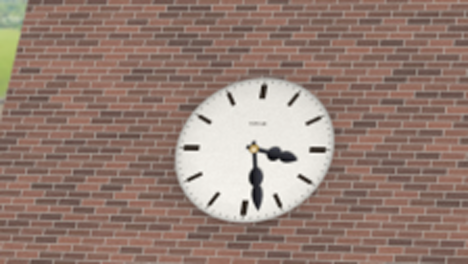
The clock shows **3:28**
